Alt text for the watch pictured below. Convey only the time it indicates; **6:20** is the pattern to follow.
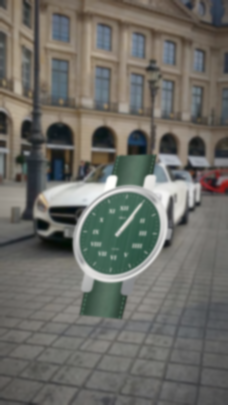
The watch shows **1:05**
